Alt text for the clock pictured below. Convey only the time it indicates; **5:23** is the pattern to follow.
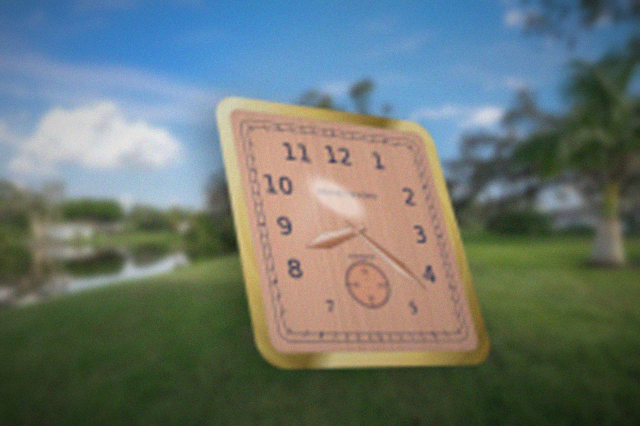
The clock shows **8:22**
